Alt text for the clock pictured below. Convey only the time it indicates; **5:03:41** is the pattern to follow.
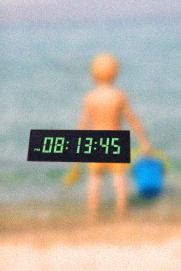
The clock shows **8:13:45**
